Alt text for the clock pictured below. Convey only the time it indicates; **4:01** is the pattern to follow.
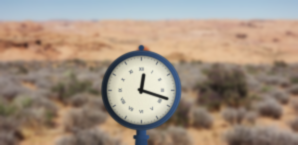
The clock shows **12:18**
